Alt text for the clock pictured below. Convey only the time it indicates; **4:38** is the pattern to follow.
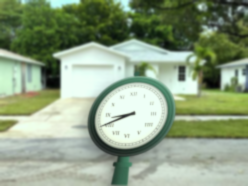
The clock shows **8:41**
